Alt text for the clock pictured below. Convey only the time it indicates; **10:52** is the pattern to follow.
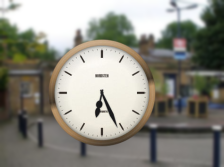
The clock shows **6:26**
